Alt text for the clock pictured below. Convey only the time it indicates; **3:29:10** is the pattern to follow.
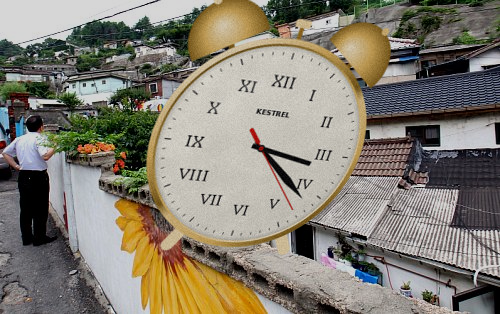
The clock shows **3:21:23**
